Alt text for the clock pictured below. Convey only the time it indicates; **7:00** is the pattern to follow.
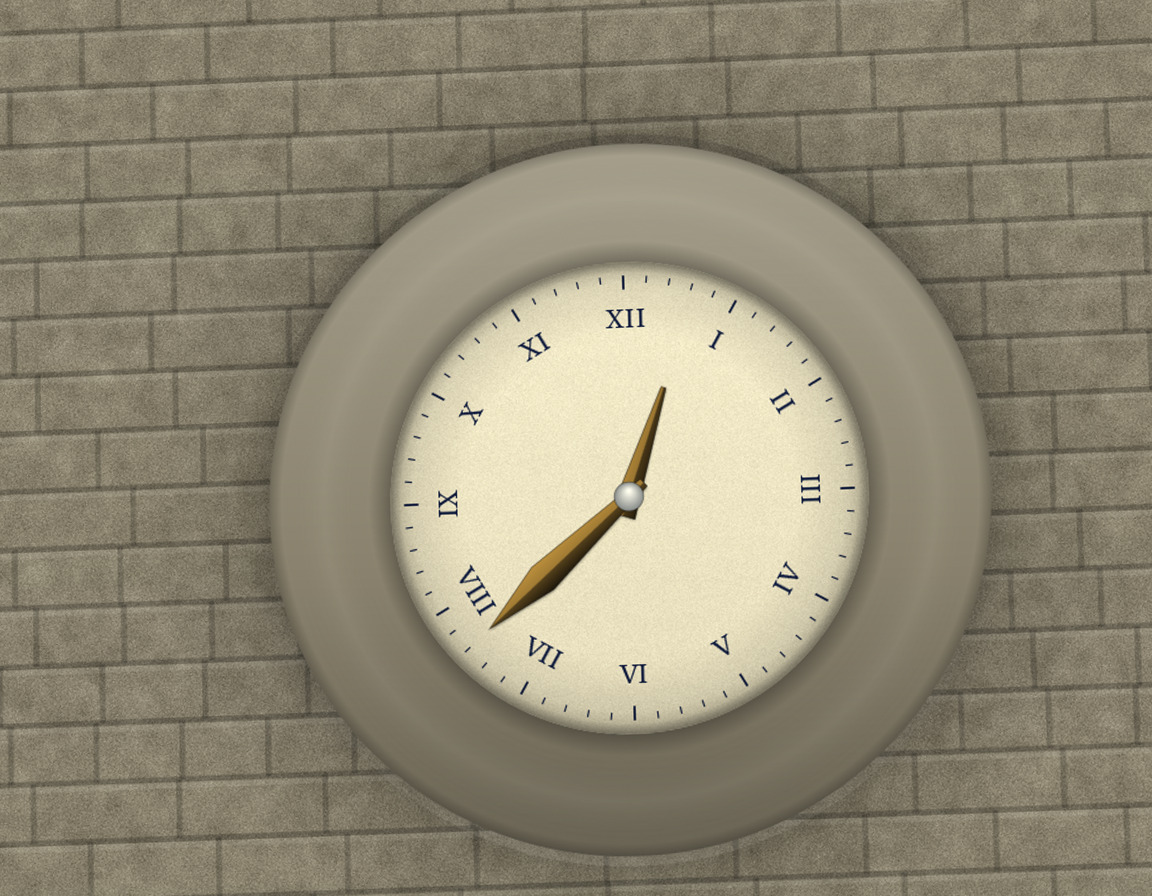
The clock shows **12:38**
